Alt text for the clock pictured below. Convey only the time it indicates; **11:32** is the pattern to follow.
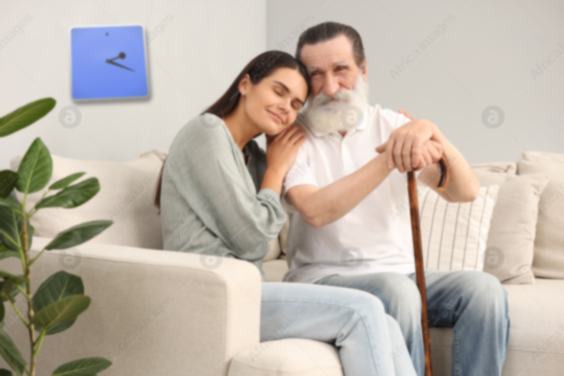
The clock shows **2:19**
